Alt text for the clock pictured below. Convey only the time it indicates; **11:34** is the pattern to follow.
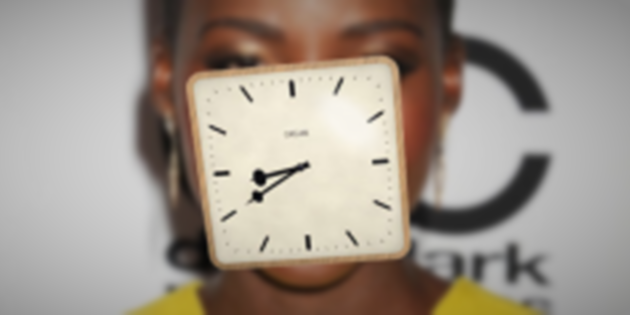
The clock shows **8:40**
